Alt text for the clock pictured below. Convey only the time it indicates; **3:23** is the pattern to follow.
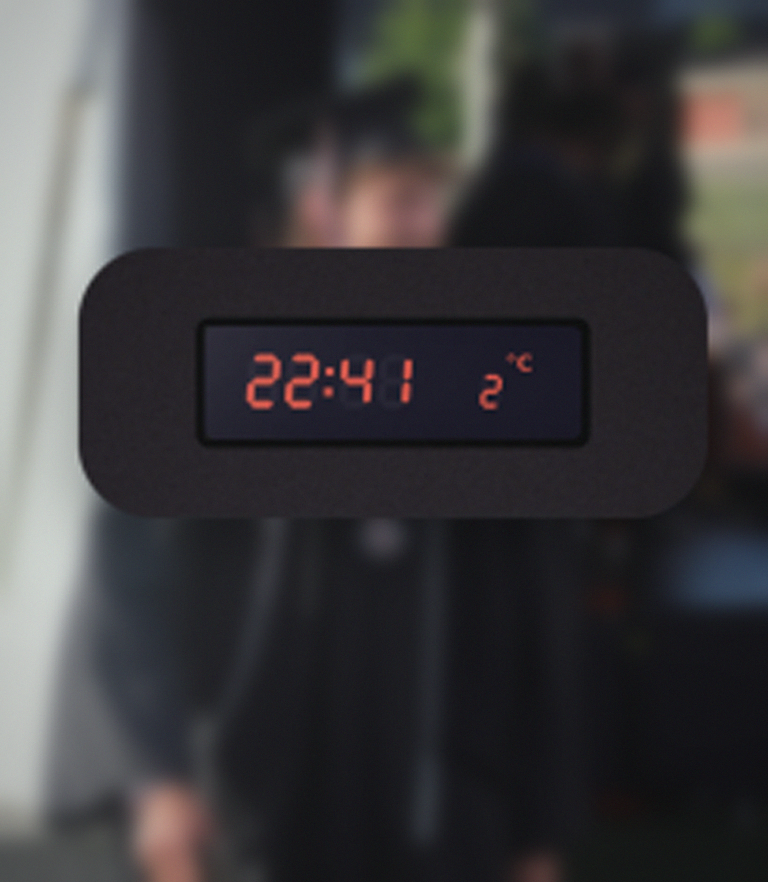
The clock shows **22:41**
